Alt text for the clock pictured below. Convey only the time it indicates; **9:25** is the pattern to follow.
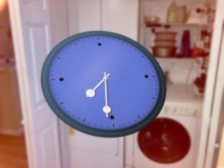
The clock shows **7:31**
